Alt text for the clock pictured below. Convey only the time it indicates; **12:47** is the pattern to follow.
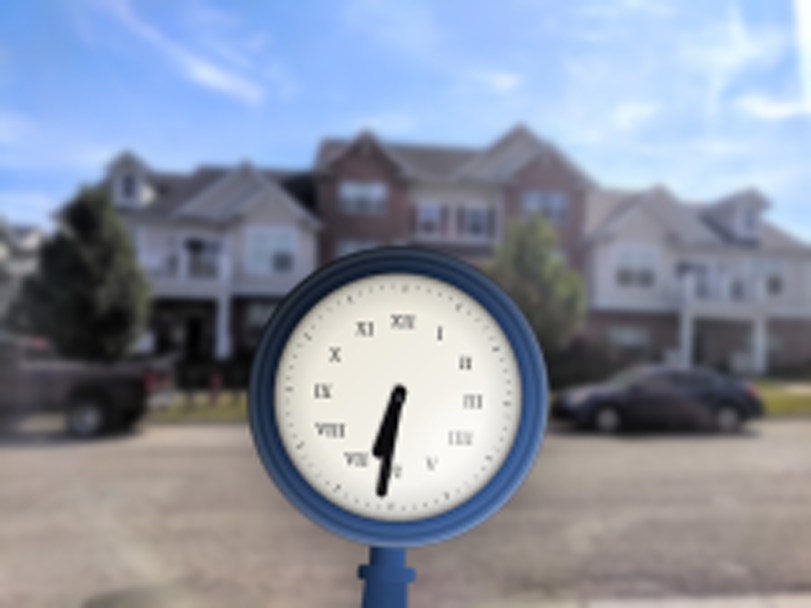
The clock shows **6:31**
